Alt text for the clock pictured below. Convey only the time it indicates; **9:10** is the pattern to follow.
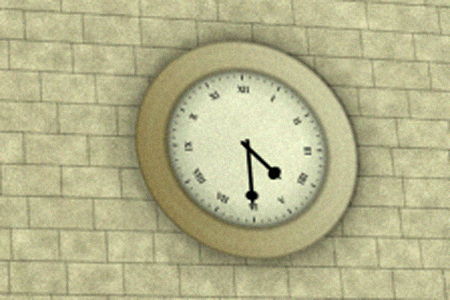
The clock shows **4:30**
